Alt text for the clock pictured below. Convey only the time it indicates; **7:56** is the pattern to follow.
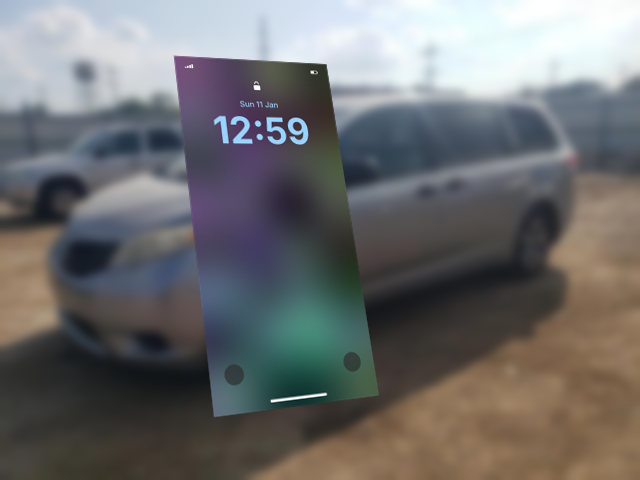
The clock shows **12:59**
